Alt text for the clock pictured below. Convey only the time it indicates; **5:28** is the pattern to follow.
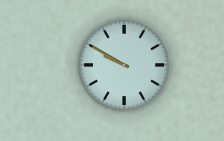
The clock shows **9:50**
